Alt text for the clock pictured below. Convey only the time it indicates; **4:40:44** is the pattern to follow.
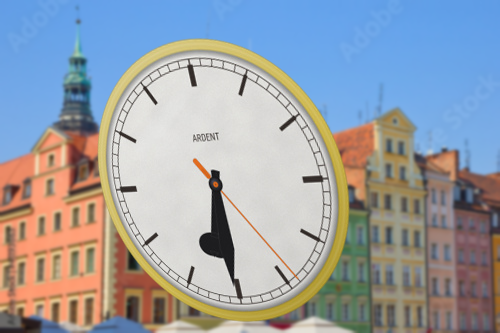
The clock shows **6:30:24**
